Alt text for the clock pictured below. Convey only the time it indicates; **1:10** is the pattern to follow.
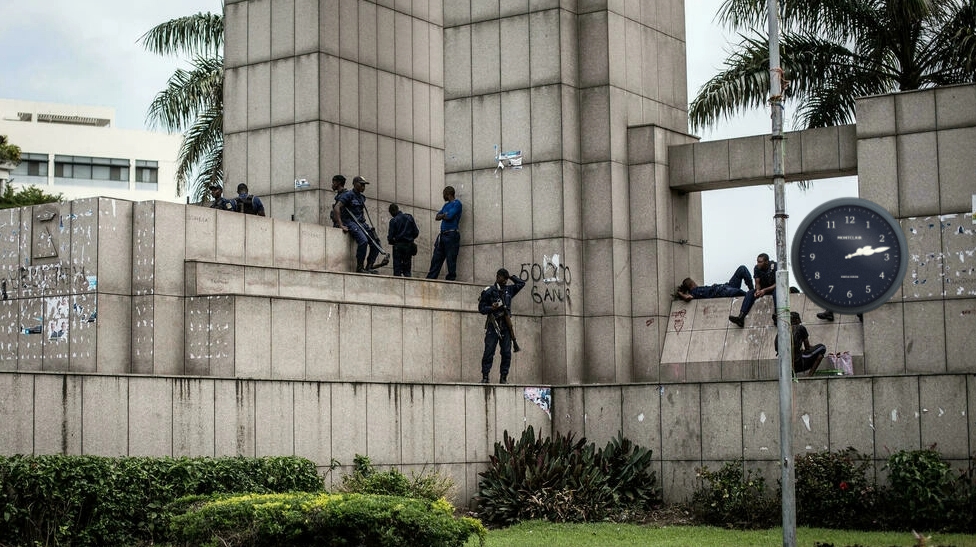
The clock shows **2:13**
